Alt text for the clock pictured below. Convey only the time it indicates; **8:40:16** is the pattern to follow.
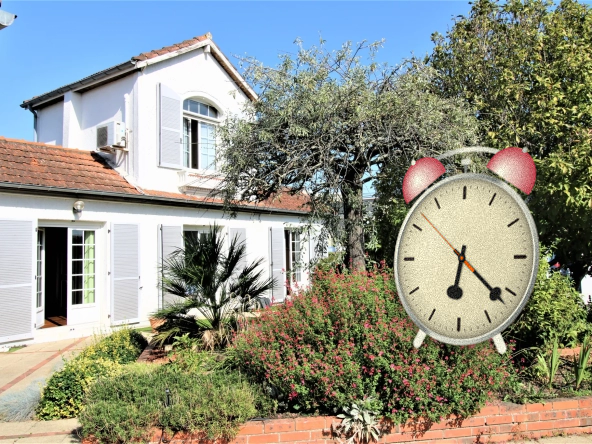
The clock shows **6:21:52**
